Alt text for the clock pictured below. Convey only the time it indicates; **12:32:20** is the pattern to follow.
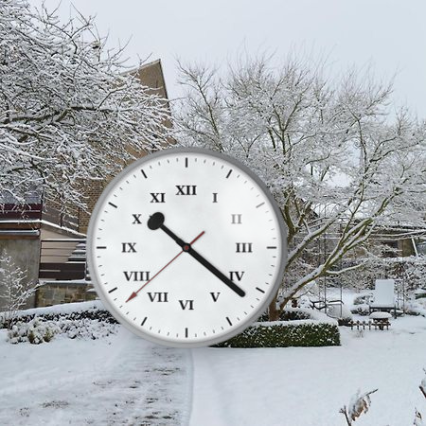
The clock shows **10:21:38**
